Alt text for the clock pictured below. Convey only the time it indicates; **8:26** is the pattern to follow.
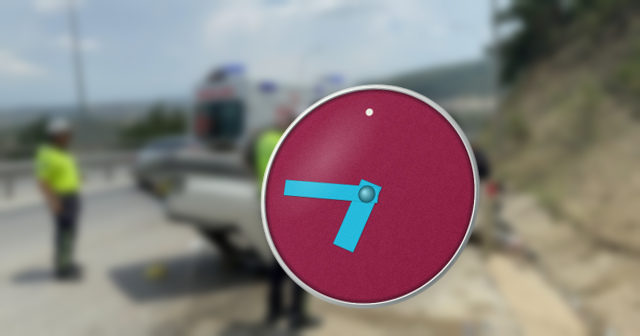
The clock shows **6:46**
